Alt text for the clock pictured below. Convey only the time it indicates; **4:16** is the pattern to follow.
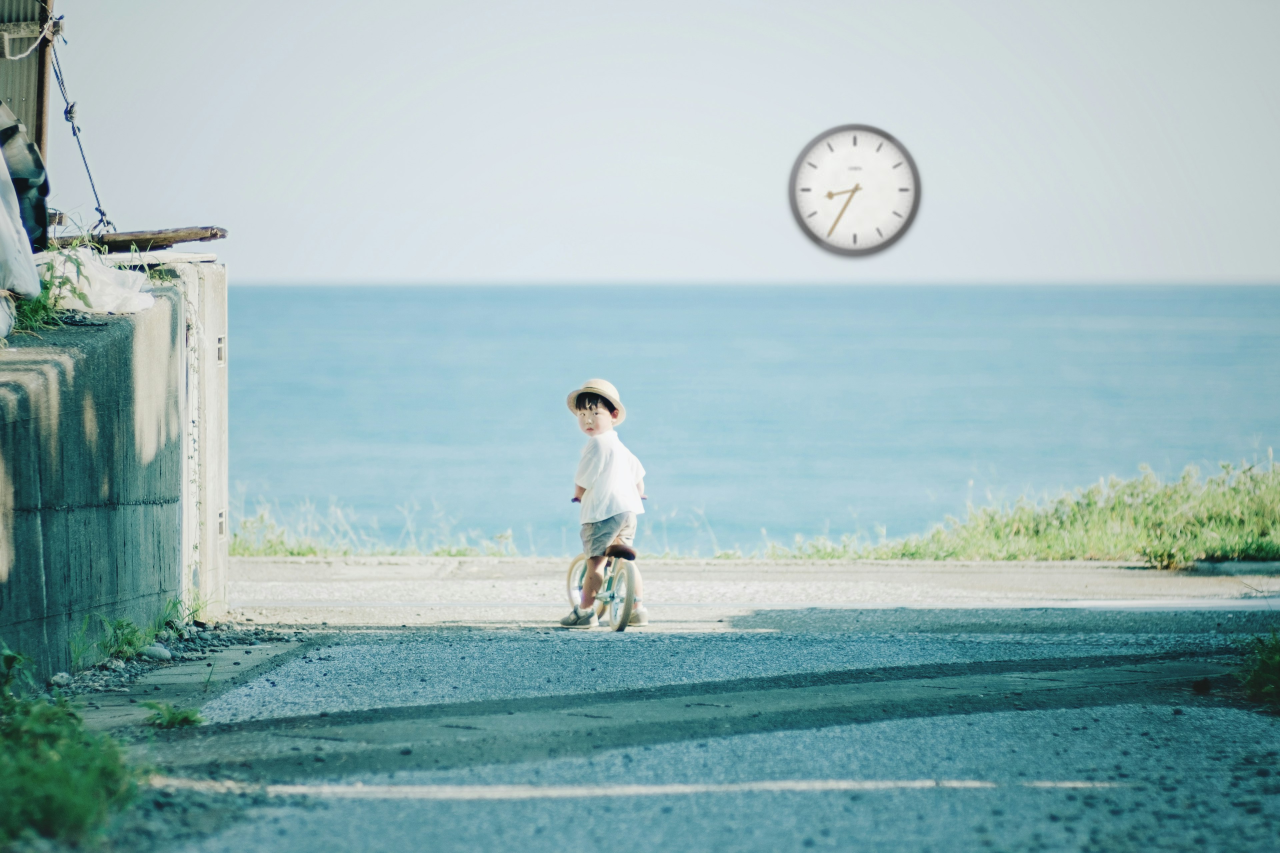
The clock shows **8:35**
